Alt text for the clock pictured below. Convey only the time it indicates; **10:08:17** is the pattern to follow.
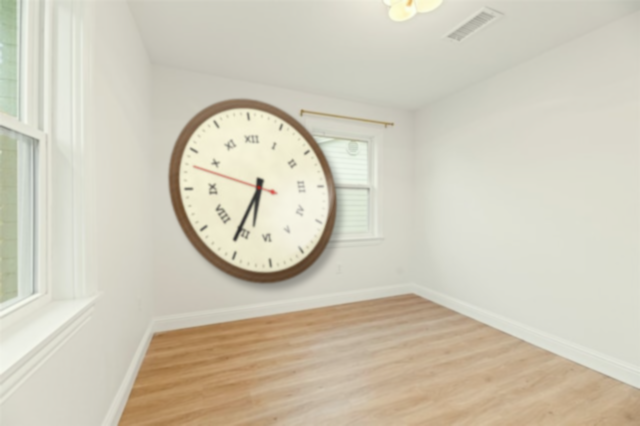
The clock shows **6:35:48**
